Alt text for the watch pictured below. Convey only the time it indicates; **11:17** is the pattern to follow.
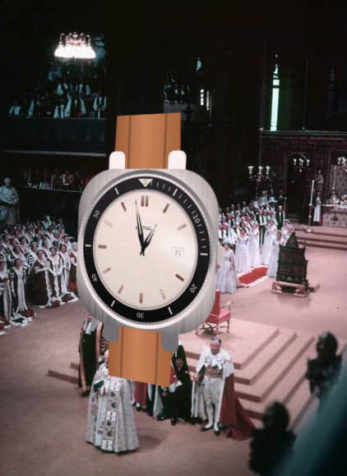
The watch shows **12:58**
